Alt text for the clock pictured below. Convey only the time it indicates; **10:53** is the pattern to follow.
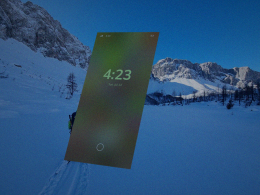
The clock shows **4:23**
